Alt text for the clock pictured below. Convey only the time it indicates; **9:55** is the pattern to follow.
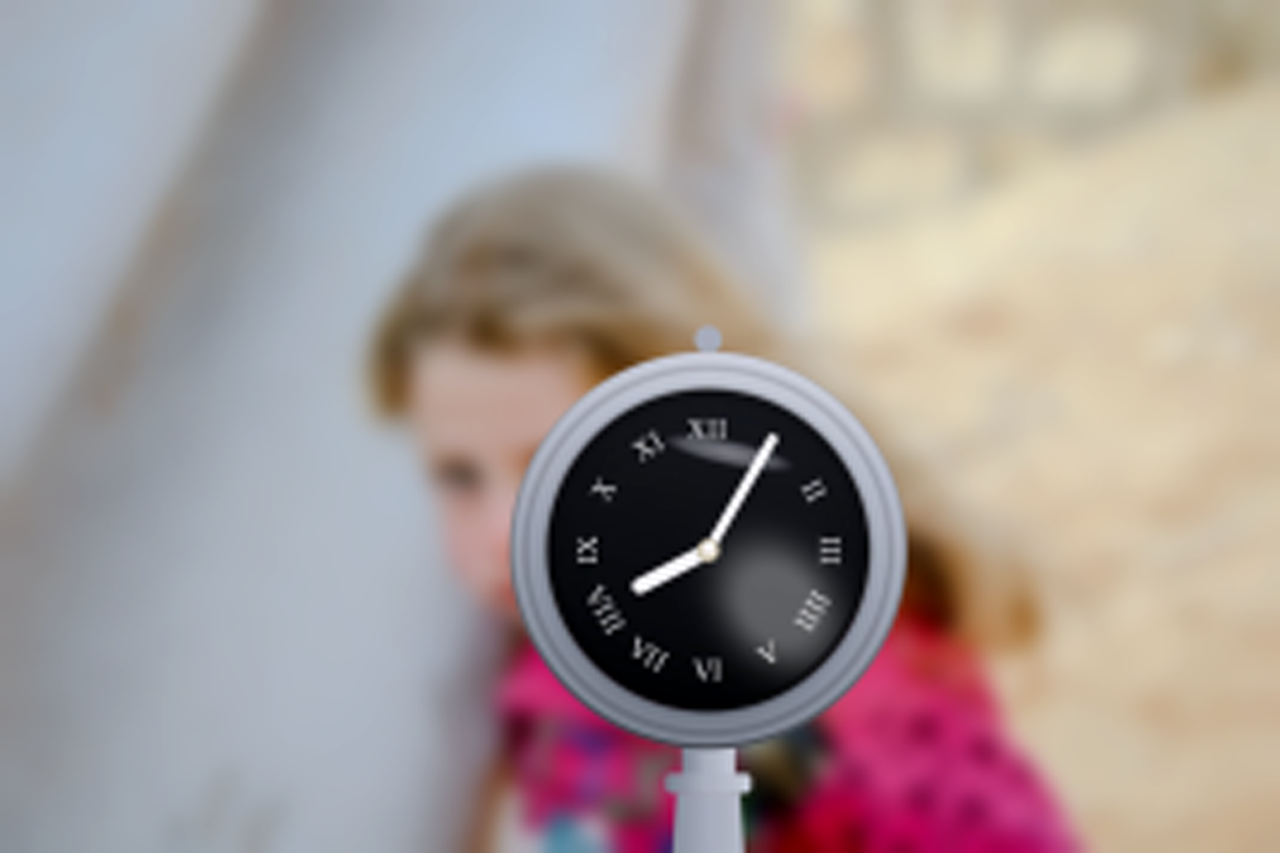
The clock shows **8:05**
